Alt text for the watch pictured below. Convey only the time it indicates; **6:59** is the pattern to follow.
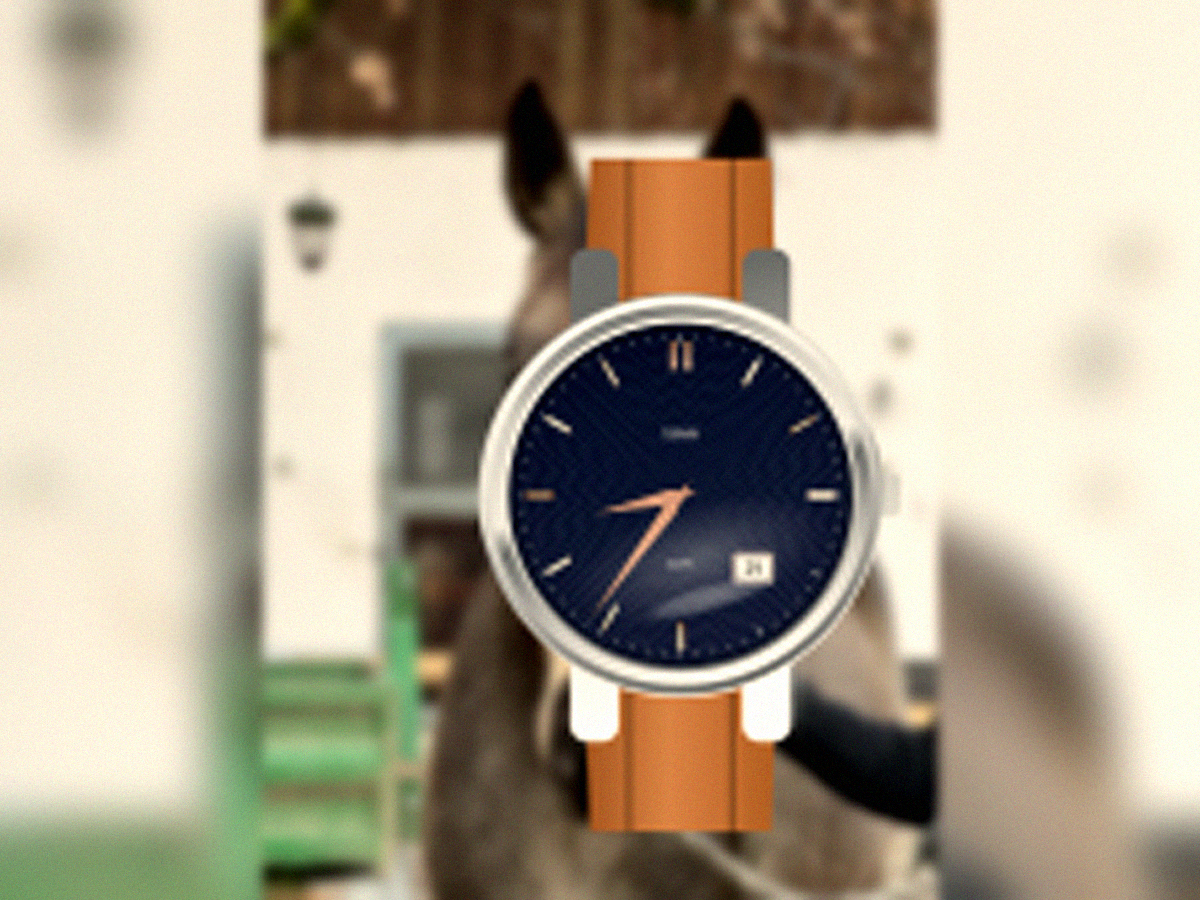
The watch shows **8:36**
